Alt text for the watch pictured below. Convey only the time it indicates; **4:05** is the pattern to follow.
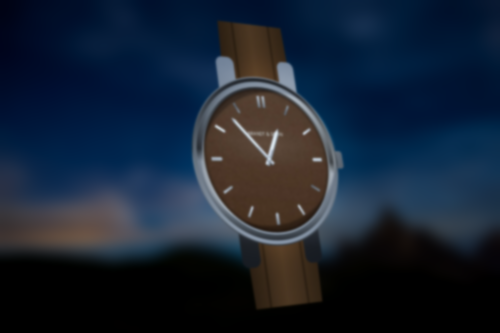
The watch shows **12:53**
